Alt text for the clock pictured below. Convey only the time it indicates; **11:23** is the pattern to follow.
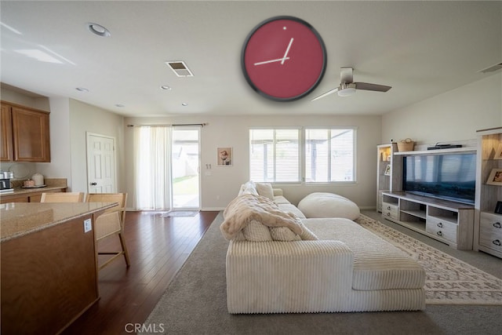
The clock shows **12:43**
